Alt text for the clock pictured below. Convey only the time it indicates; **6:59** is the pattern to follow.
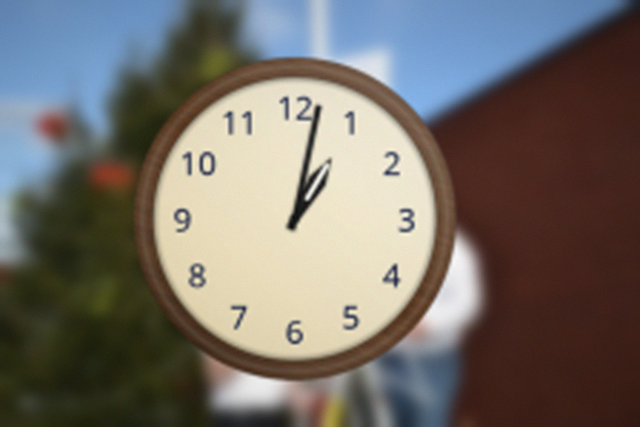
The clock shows **1:02**
